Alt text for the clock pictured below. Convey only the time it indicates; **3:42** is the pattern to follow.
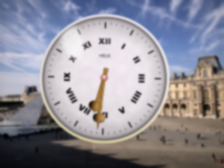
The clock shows **6:31**
